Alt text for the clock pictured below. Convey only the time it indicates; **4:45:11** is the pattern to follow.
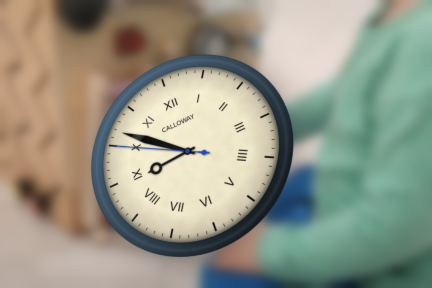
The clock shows **8:51:50**
